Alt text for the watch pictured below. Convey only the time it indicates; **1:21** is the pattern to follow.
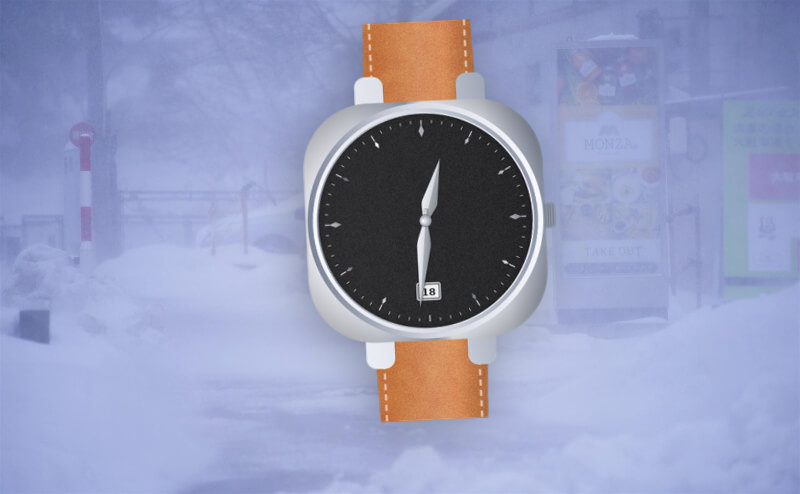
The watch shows **12:31**
